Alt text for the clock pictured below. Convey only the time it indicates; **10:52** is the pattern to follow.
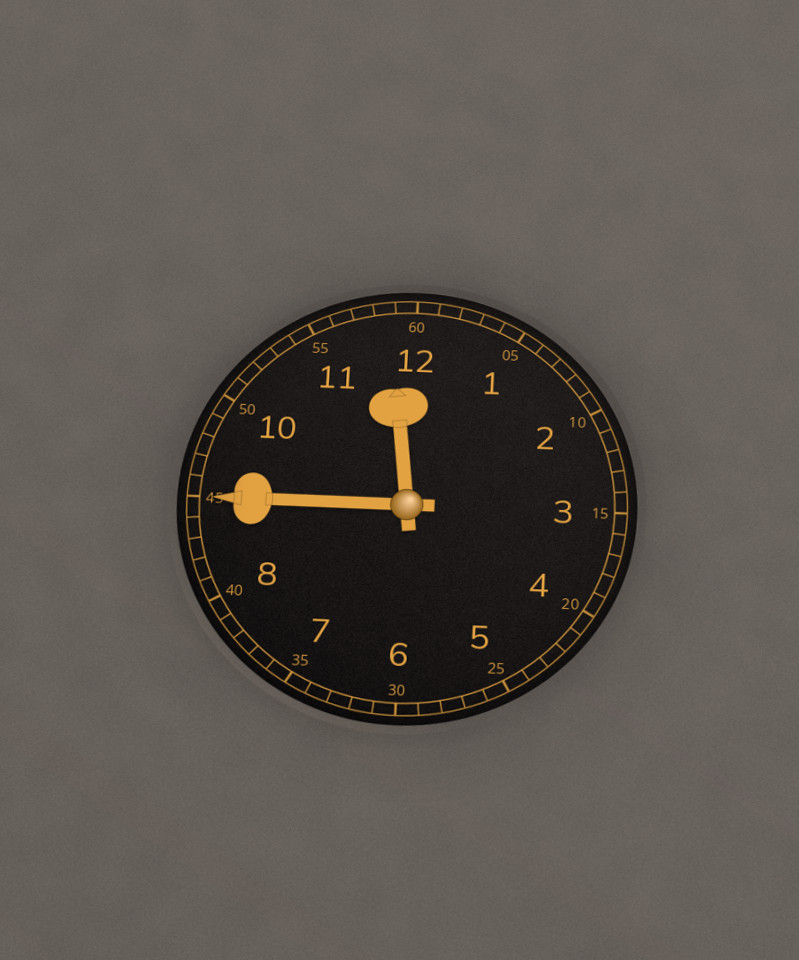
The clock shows **11:45**
